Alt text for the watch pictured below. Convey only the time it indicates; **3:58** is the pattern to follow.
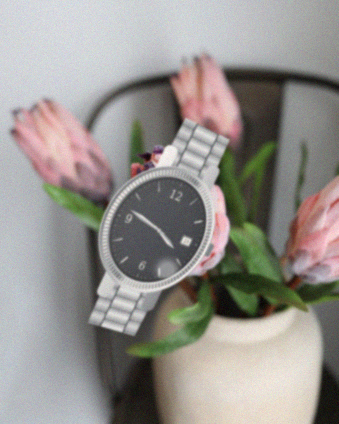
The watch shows **3:47**
